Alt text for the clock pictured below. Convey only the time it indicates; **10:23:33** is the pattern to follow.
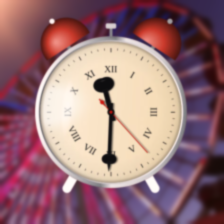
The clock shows **11:30:23**
